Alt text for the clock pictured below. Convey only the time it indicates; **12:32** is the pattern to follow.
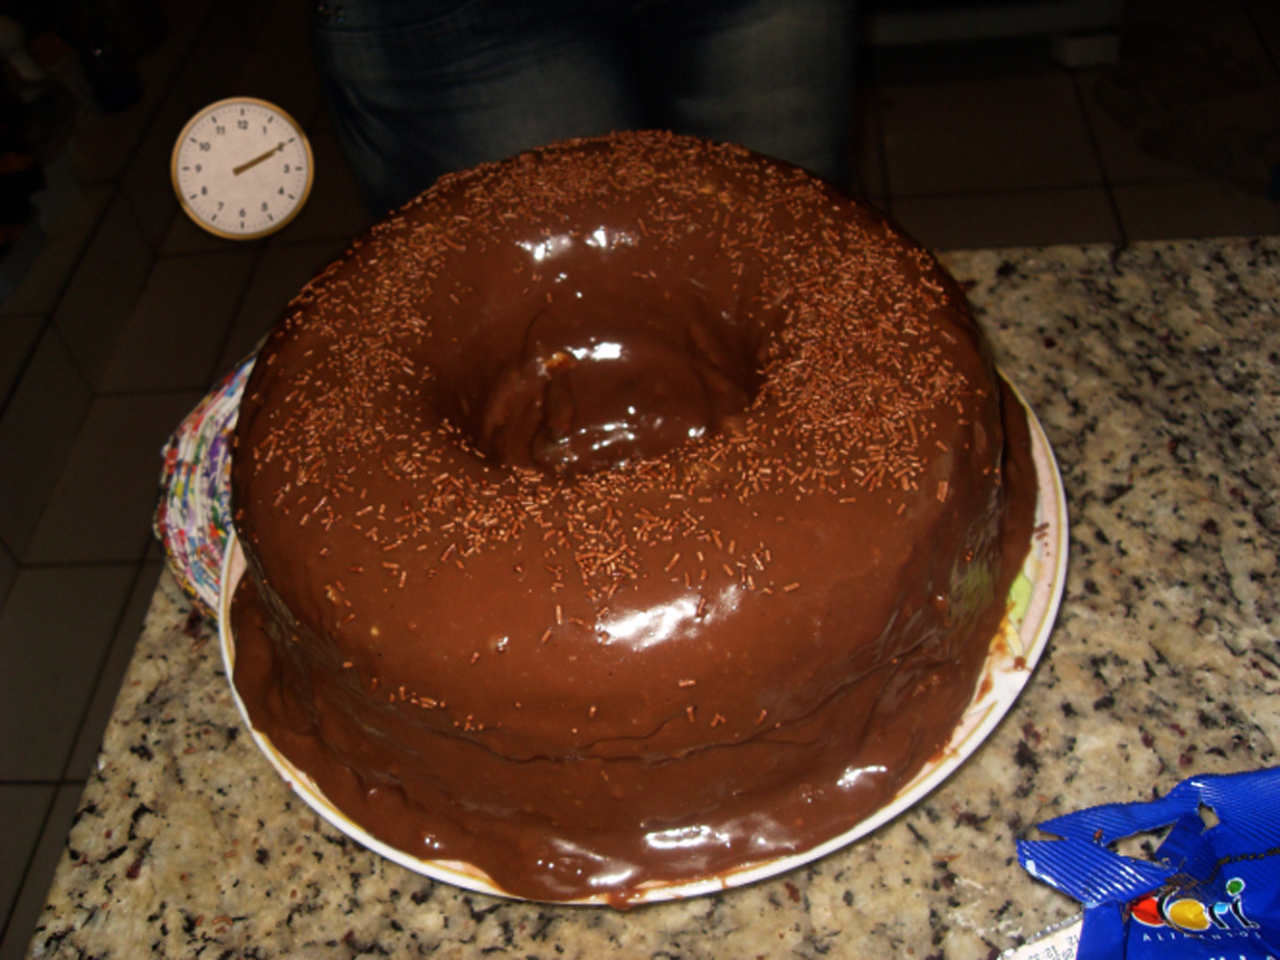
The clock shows **2:10**
